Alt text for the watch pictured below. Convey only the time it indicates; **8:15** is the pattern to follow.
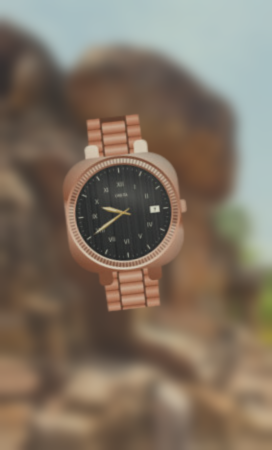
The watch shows **9:40**
